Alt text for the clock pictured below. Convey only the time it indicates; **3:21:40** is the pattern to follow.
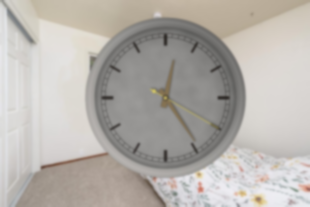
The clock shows **12:24:20**
